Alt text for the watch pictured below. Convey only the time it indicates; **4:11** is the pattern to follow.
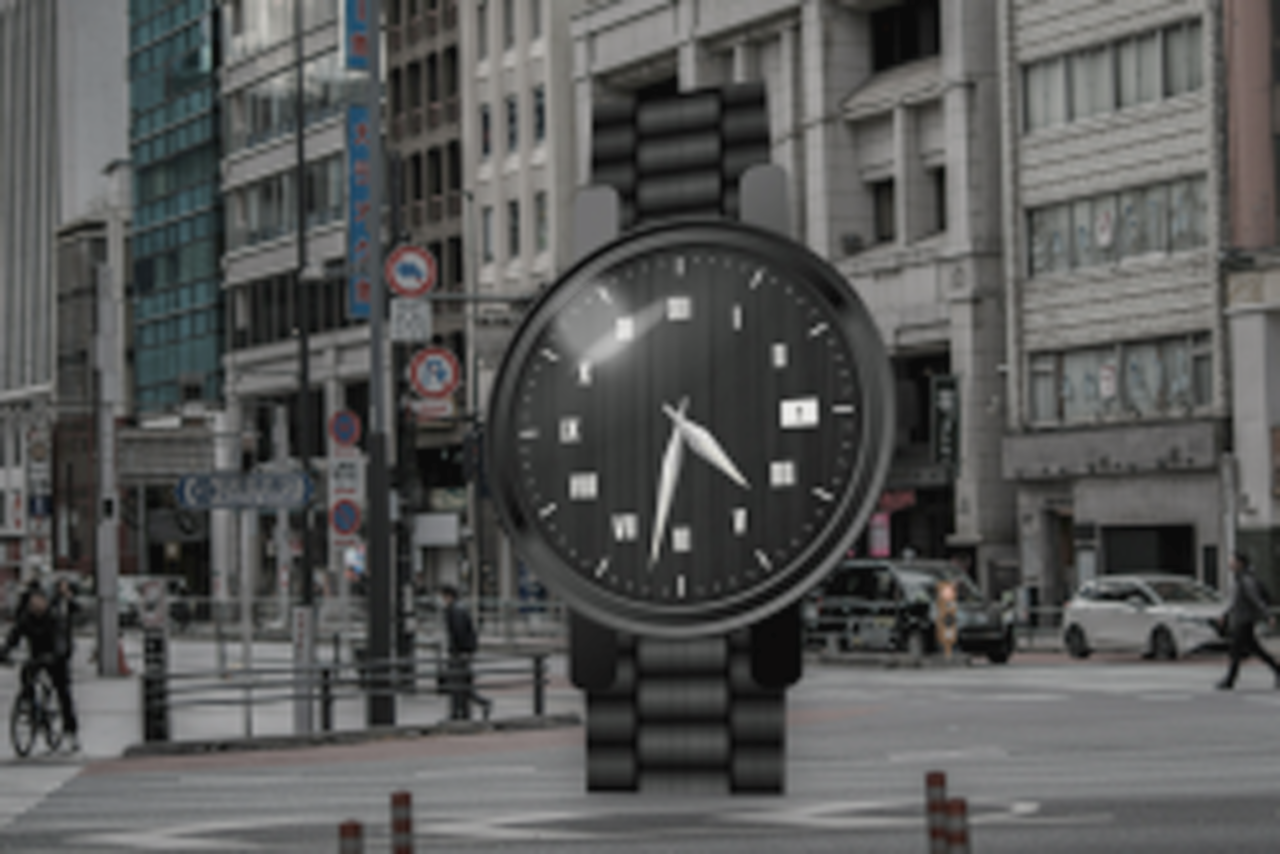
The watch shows **4:32**
